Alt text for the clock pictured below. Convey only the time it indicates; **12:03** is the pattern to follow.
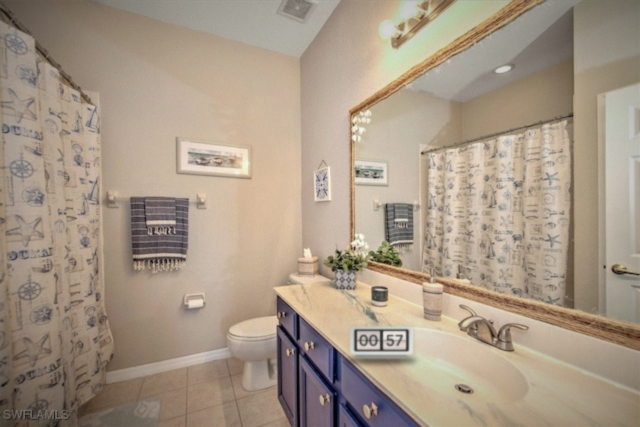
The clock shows **0:57**
